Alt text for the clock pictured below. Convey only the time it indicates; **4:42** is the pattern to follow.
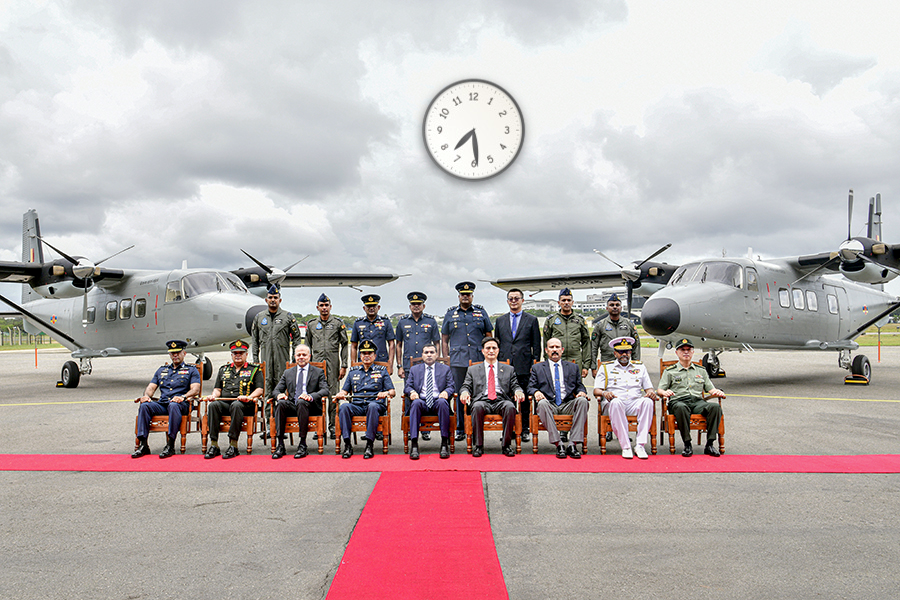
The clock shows **7:29**
